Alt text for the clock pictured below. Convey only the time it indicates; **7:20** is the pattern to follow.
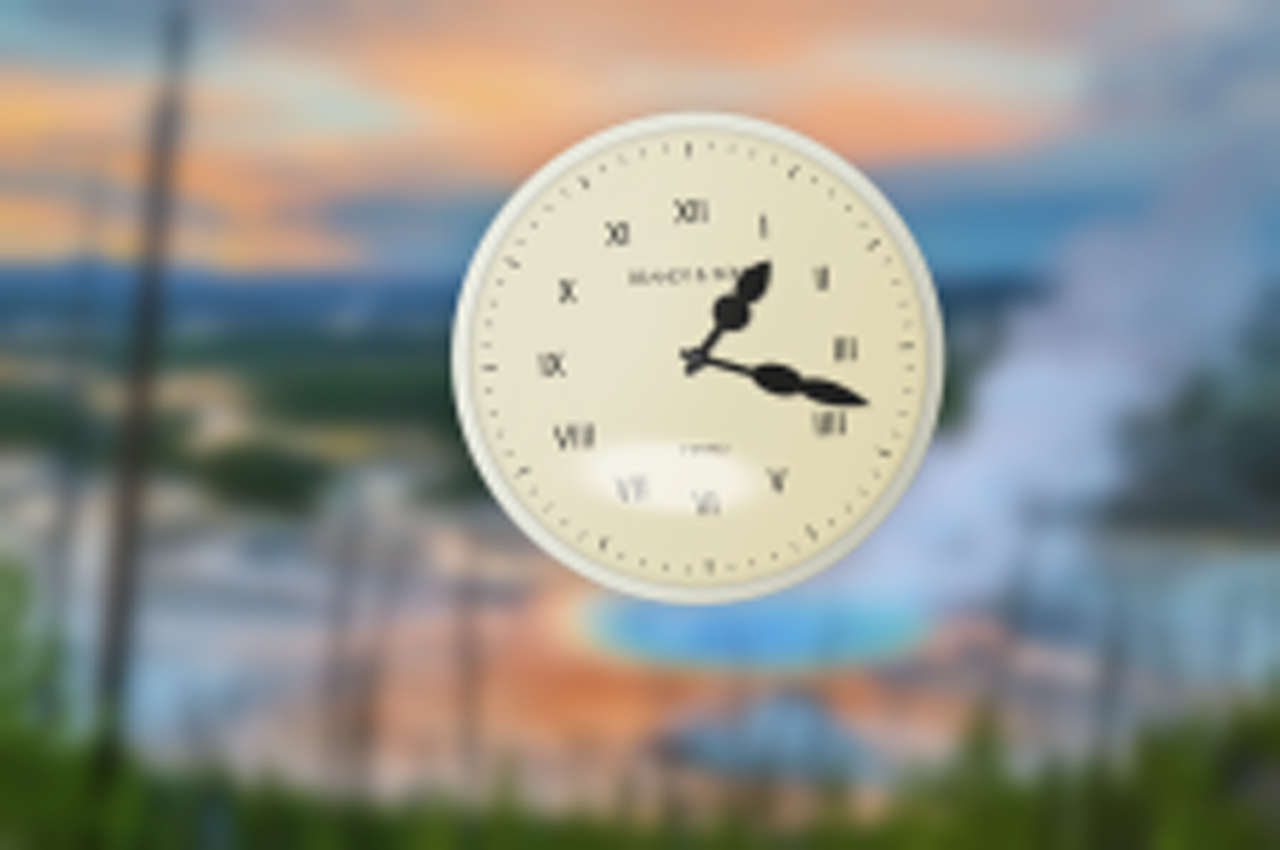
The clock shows **1:18**
